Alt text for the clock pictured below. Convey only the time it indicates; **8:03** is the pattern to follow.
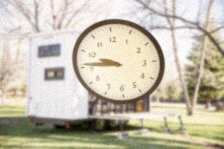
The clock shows **9:46**
